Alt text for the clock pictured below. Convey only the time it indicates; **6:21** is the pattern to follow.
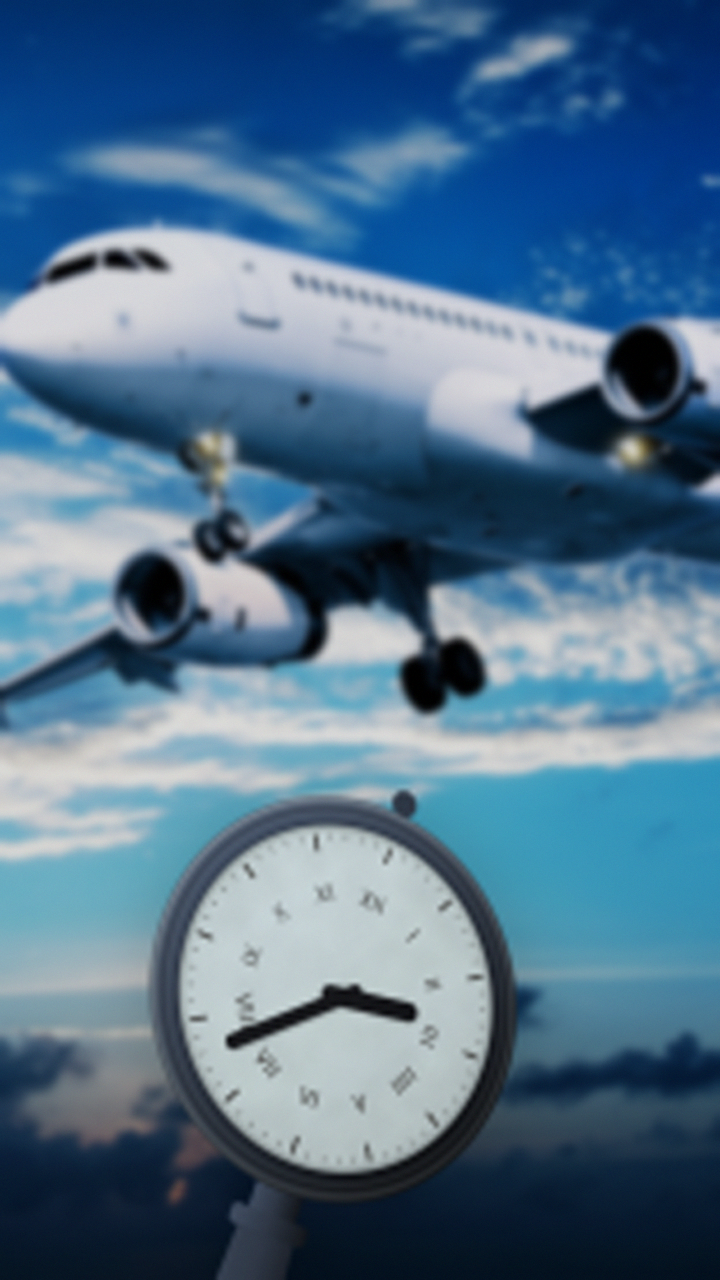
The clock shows **2:38**
